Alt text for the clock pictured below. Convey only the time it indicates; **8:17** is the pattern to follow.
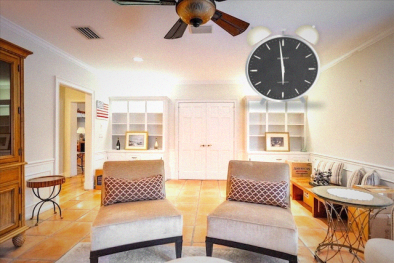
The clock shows **5:59**
